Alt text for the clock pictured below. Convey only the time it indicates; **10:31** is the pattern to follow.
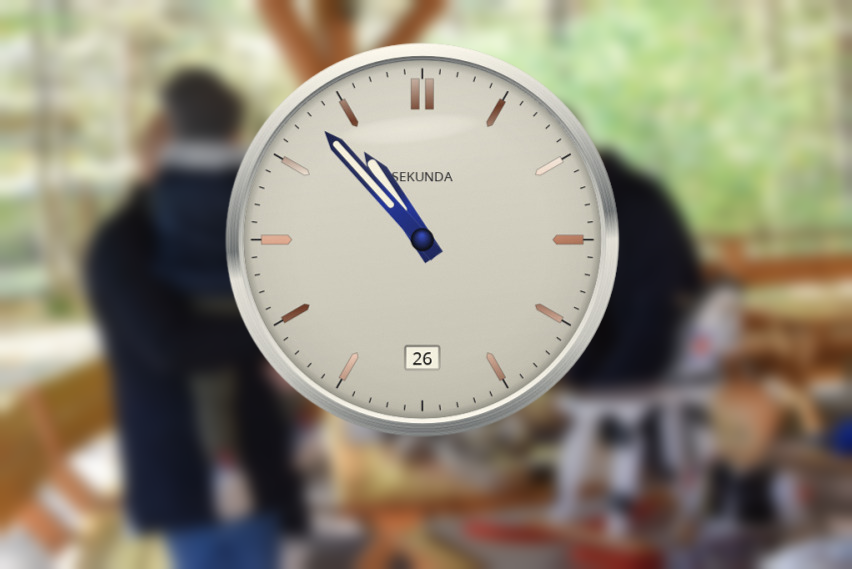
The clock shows **10:53**
